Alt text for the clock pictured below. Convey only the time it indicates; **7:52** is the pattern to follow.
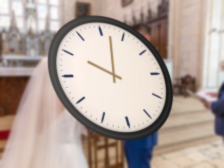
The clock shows **10:02**
